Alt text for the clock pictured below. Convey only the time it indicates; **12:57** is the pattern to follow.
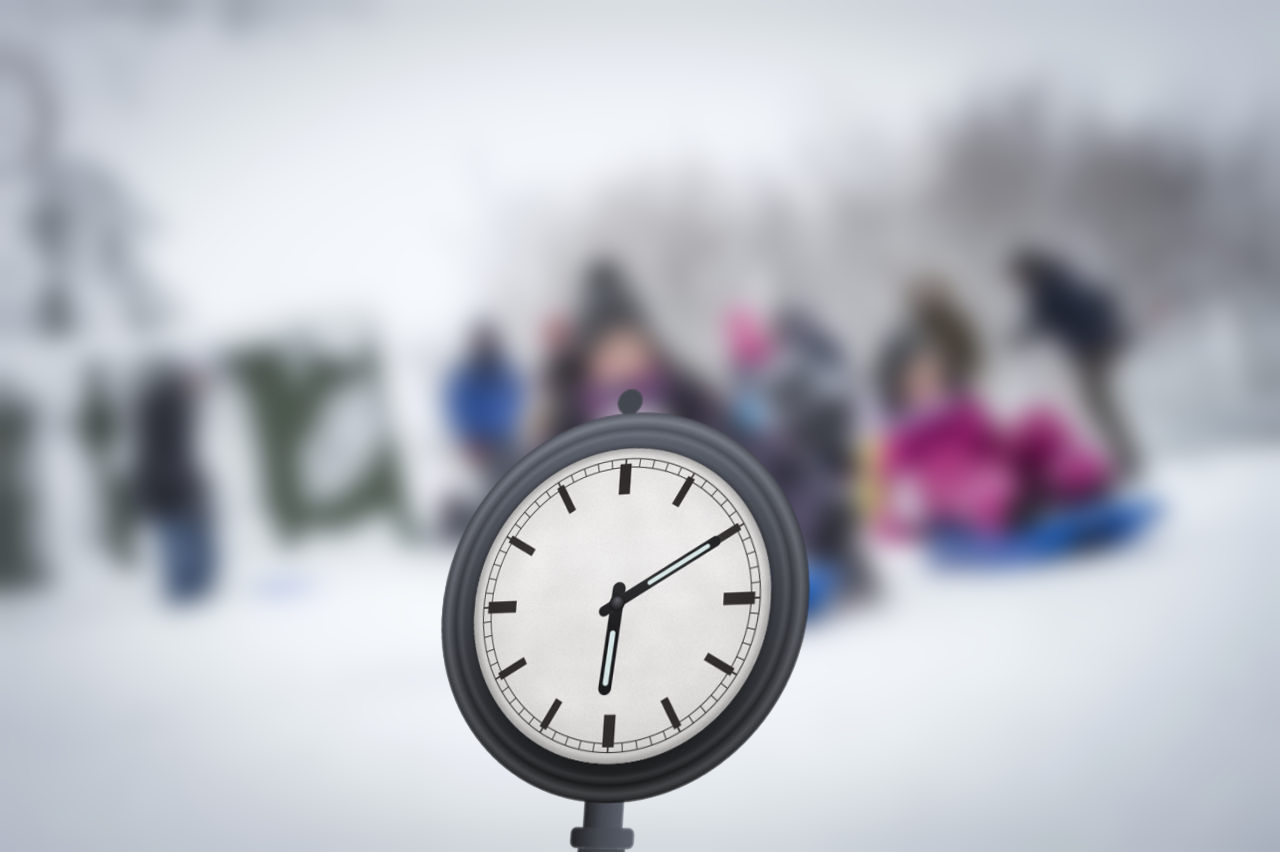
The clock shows **6:10**
